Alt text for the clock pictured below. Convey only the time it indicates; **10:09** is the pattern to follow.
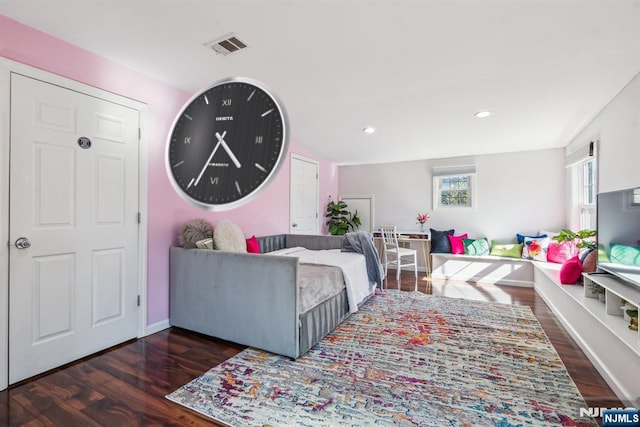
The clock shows **4:34**
